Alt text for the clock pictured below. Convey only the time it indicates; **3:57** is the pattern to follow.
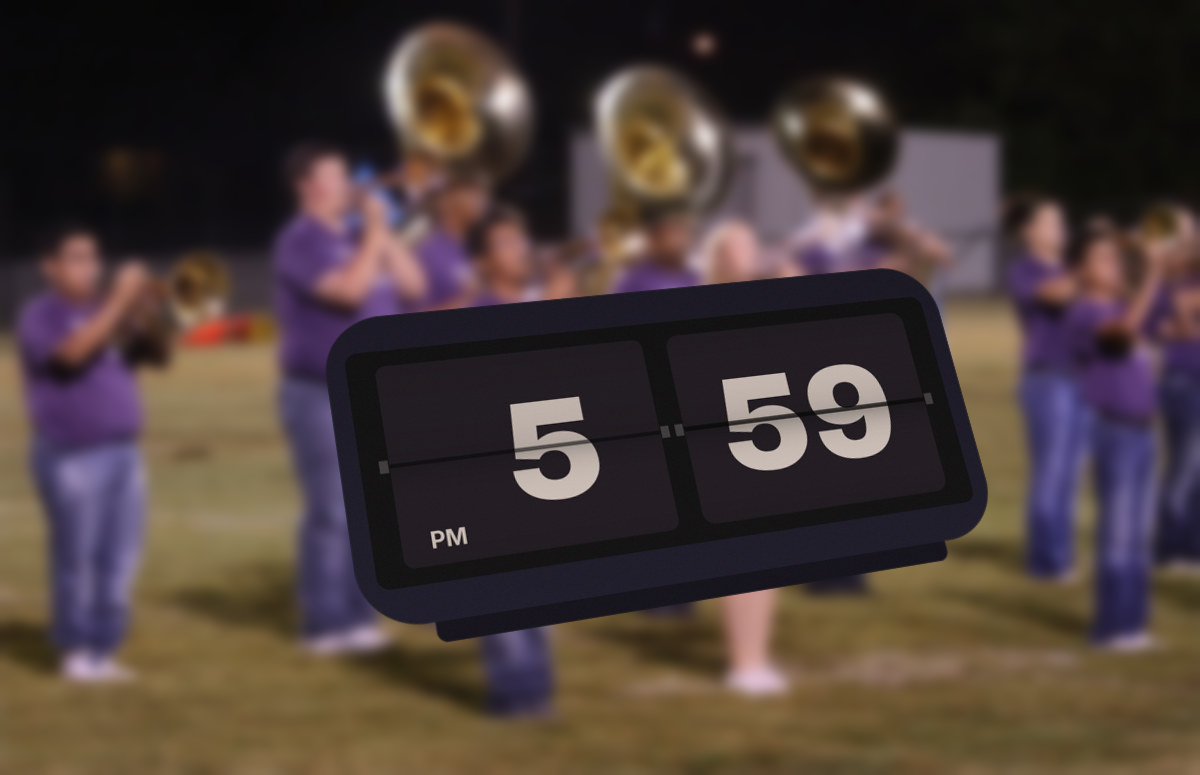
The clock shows **5:59**
